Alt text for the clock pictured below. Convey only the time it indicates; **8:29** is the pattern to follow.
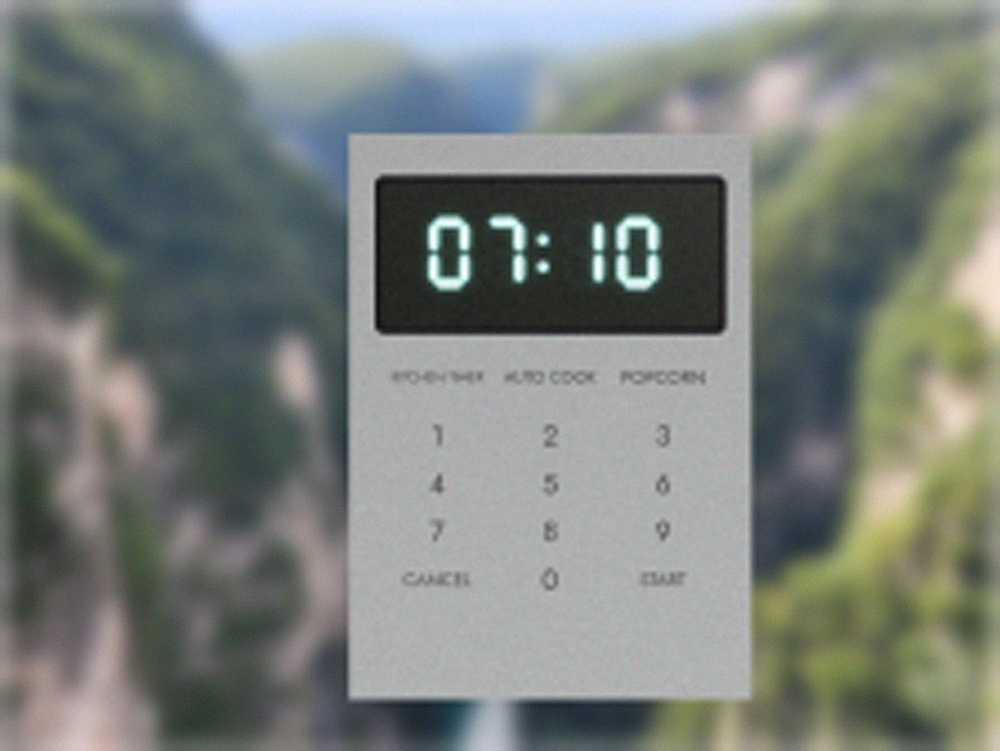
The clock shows **7:10**
